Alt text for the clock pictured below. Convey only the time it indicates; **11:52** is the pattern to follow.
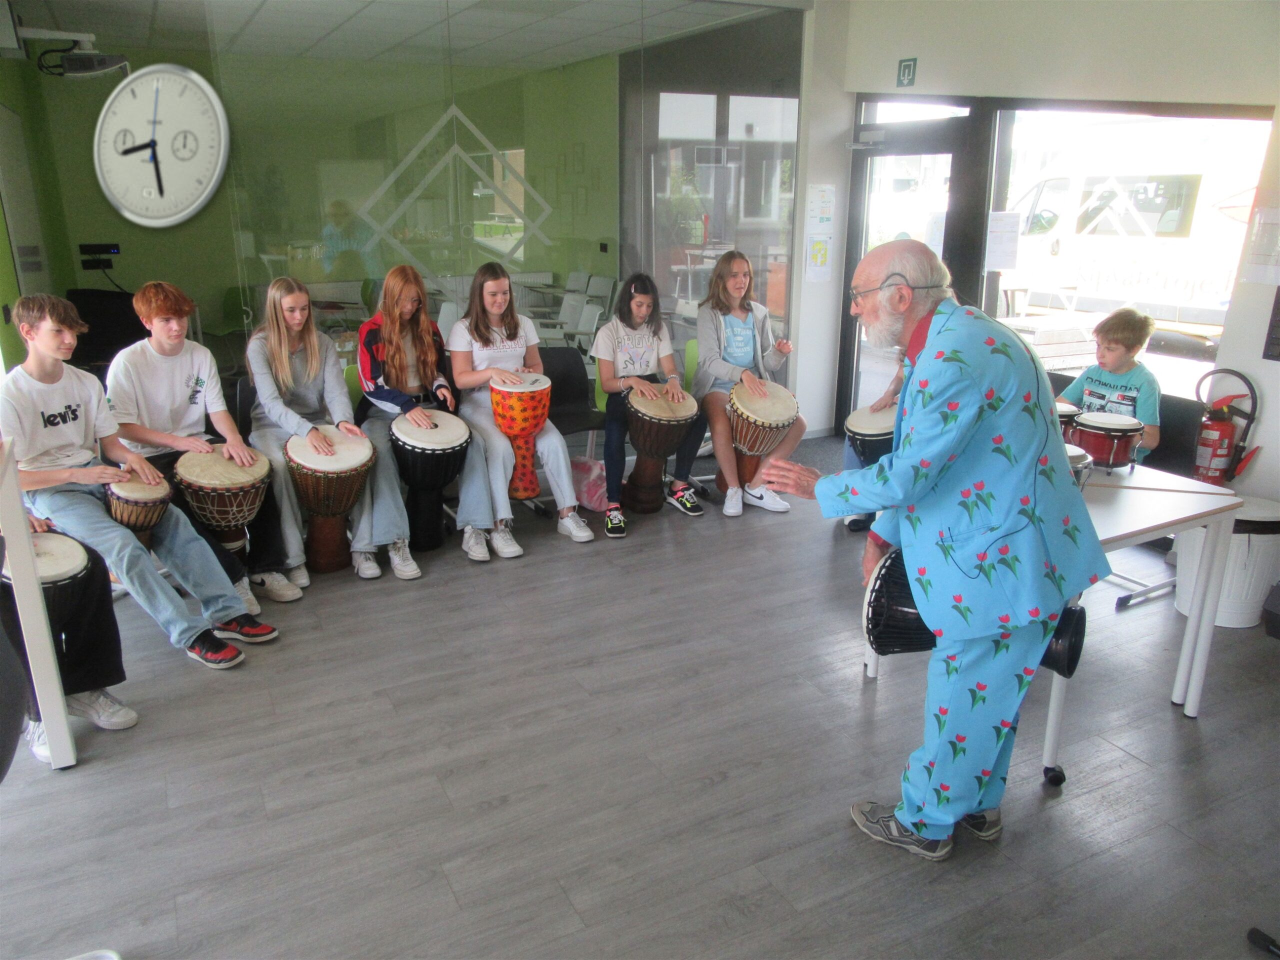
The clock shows **8:27**
